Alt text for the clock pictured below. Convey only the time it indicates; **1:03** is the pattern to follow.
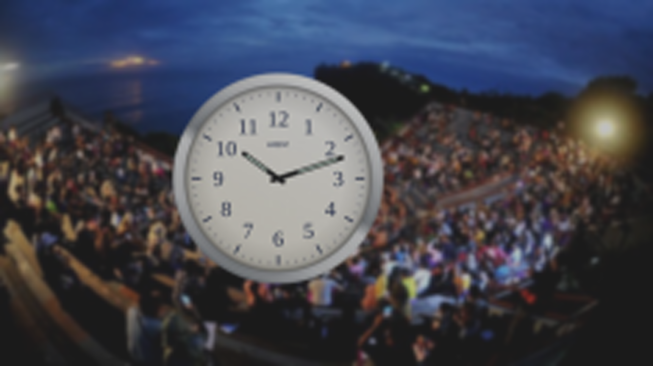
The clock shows **10:12**
